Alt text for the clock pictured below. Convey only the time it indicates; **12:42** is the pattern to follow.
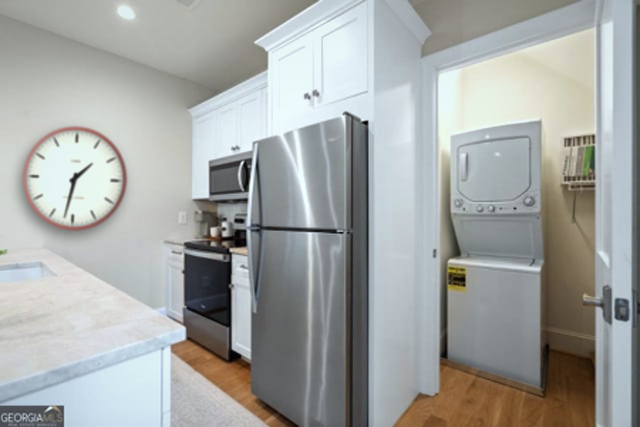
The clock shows **1:32**
